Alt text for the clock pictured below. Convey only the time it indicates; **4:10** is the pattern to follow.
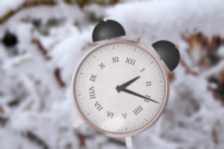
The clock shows **1:15**
